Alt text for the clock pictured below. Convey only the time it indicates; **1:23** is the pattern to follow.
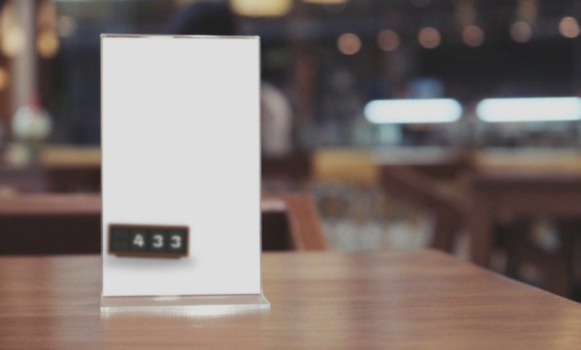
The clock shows **4:33**
